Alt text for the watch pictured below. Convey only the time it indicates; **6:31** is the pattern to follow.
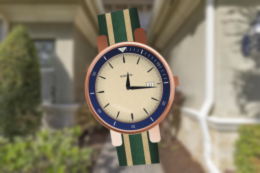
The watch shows **12:16**
